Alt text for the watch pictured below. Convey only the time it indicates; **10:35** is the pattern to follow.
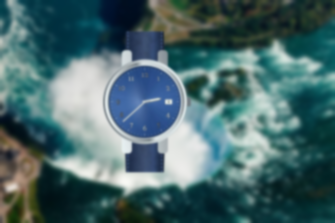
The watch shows **2:38**
